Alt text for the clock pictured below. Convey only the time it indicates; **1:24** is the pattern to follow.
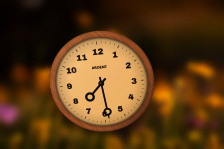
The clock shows **7:29**
